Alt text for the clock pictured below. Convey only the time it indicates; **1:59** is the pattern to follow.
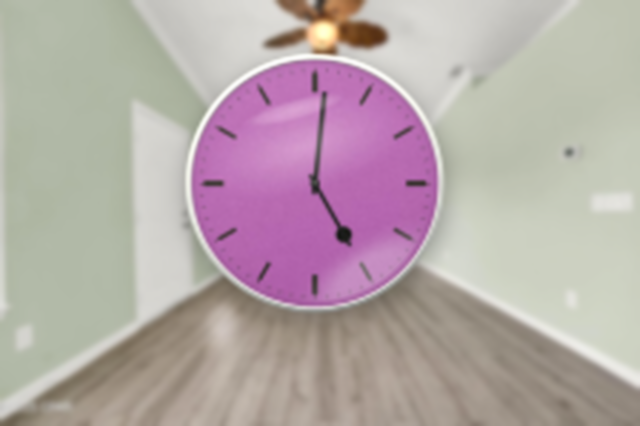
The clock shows **5:01**
